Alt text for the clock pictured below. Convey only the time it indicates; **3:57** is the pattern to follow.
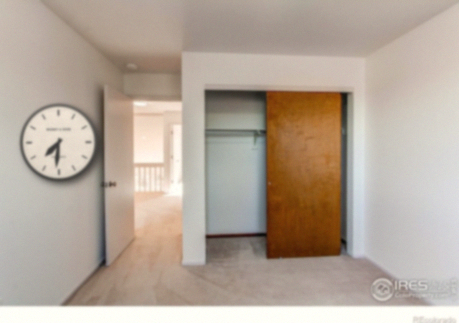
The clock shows **7:31**
